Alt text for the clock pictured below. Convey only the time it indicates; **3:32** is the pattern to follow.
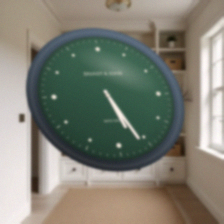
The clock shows **5:26**
